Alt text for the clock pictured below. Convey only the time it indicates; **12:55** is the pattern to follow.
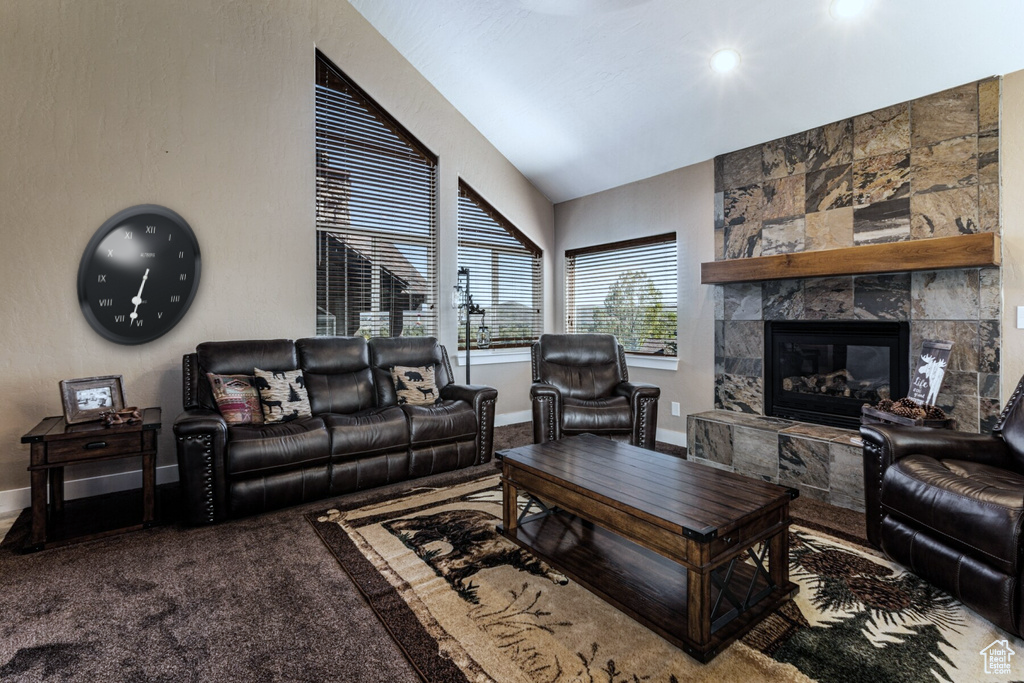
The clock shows **6:32**
